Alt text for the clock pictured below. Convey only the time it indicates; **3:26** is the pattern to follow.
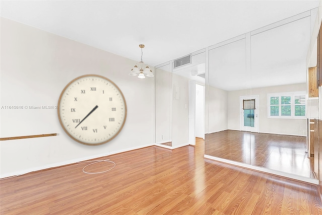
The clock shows **7:38**
